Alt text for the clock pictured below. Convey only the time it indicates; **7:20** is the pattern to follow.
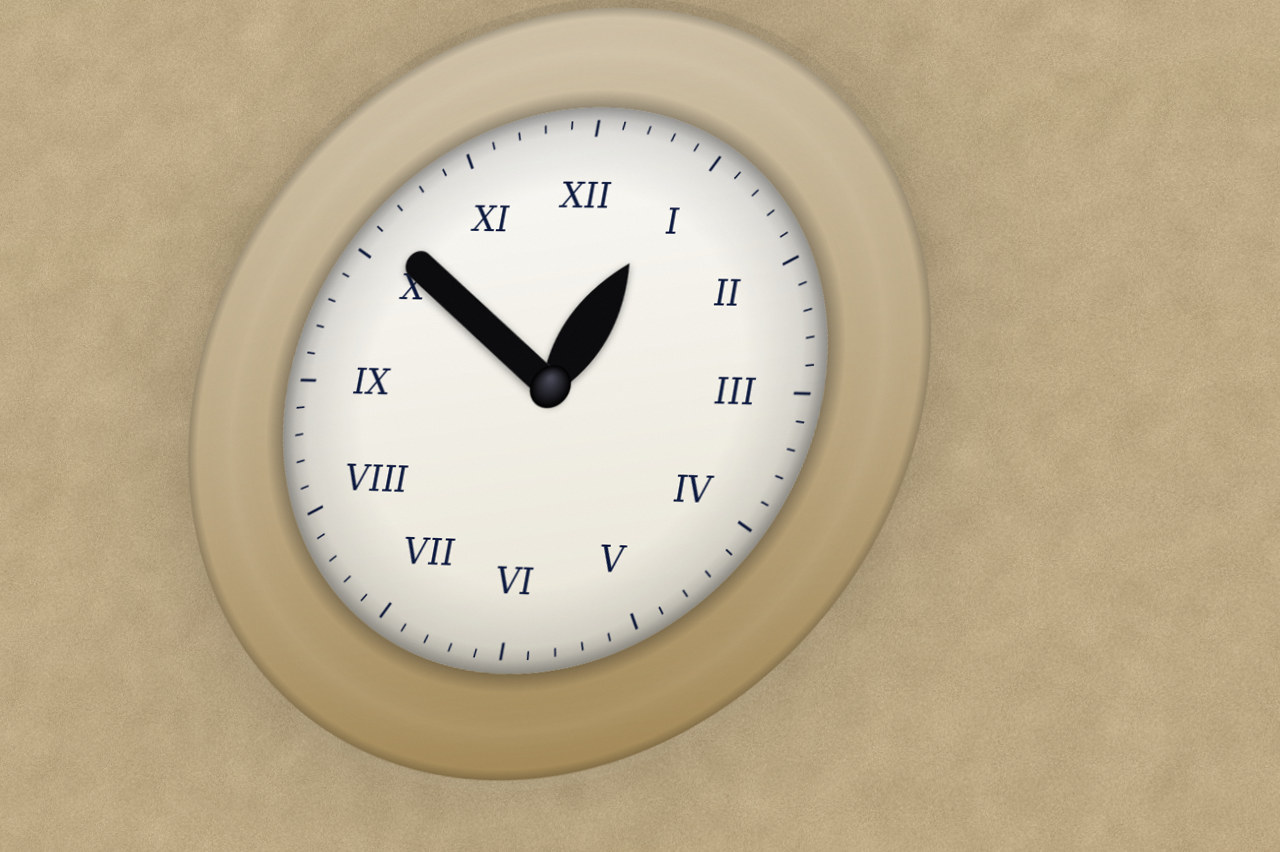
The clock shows **12:51**
